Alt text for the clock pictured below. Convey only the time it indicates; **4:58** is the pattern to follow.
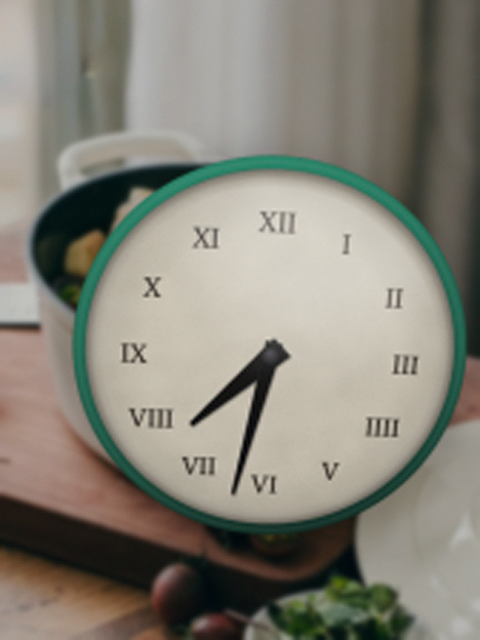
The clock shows **7:32**
